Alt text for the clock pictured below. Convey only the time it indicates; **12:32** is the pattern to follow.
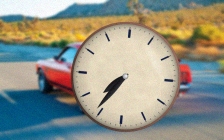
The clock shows **7:36**
